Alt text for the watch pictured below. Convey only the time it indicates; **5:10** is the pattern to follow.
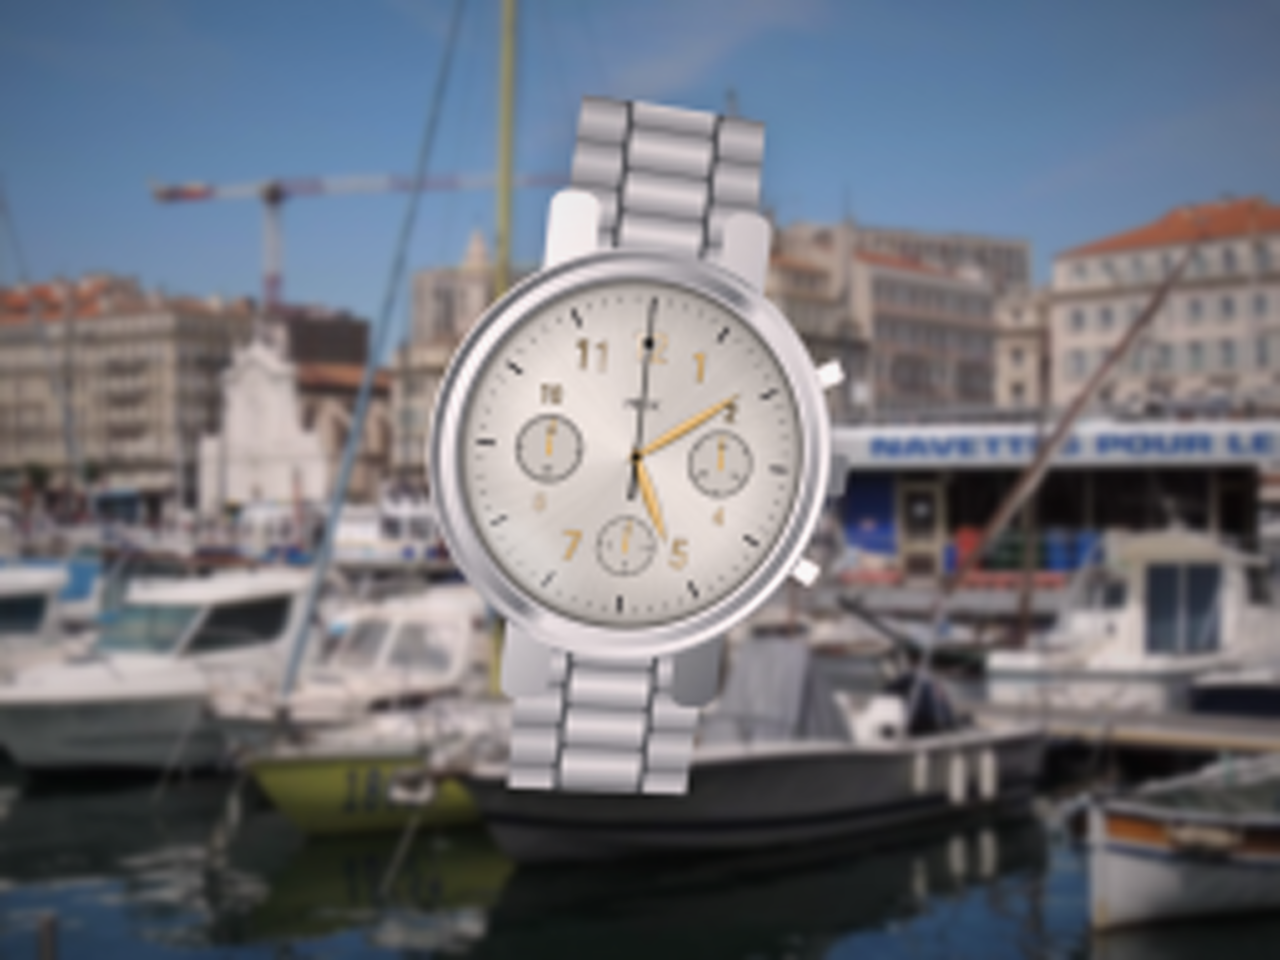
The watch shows **5:09**
